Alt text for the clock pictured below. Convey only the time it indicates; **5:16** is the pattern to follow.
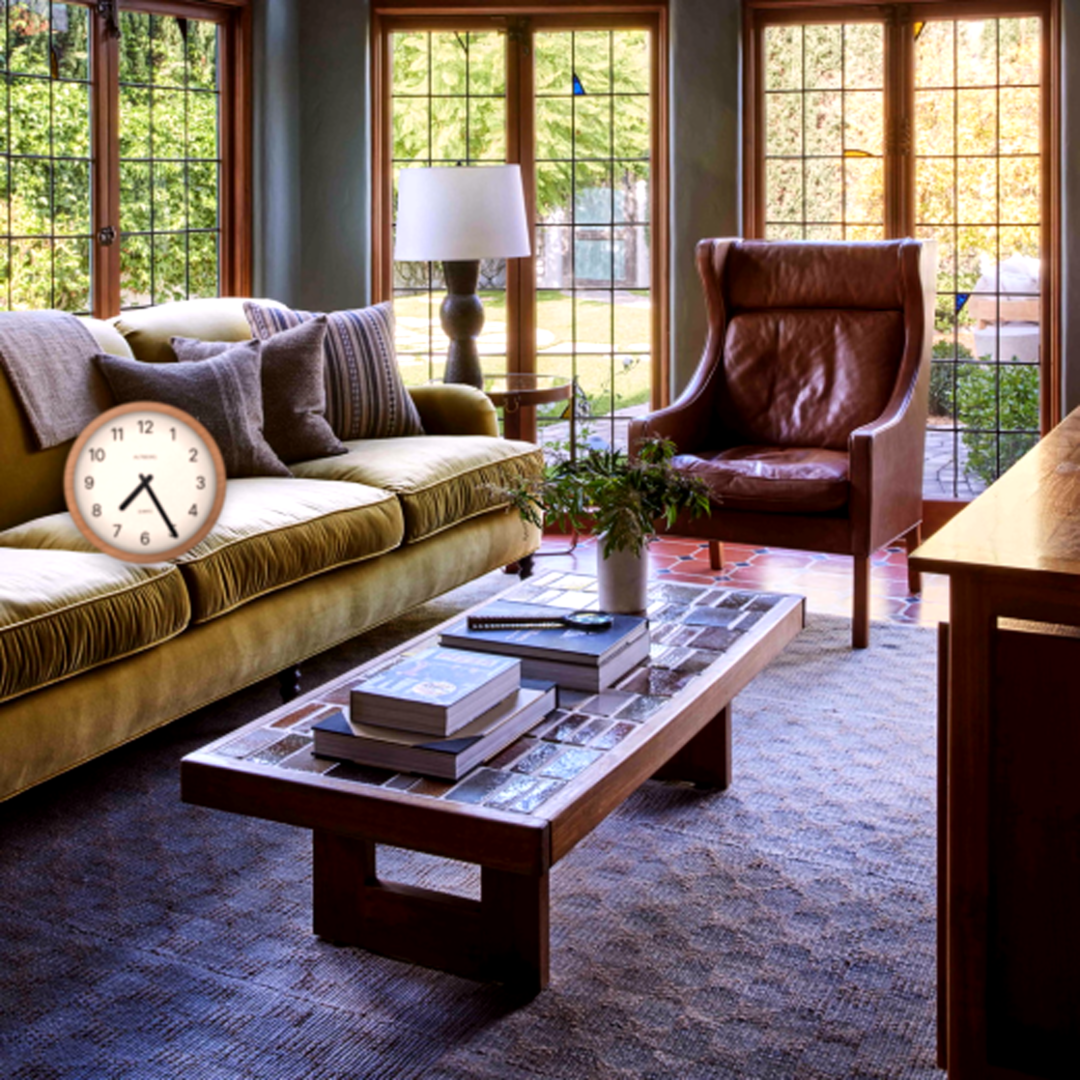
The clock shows **7:25**
